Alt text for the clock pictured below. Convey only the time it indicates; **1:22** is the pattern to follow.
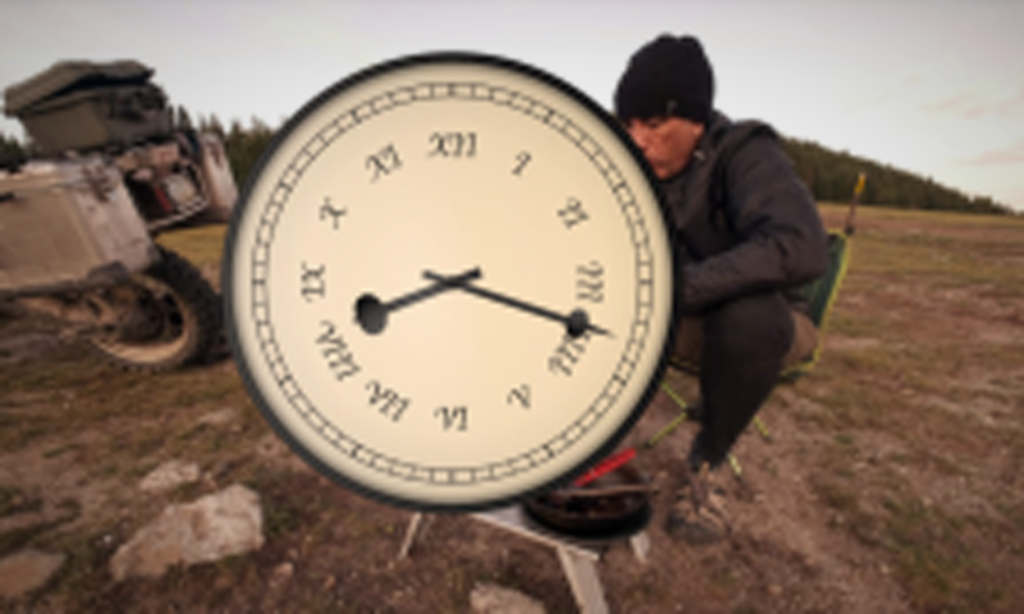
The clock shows **8:18**
